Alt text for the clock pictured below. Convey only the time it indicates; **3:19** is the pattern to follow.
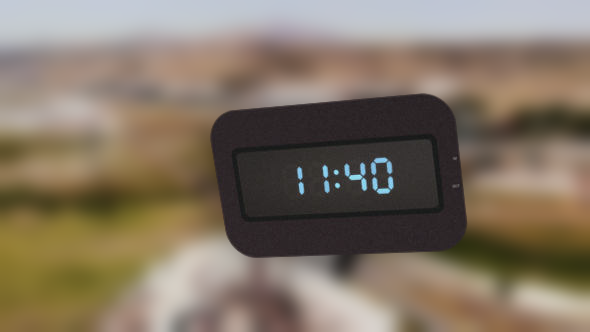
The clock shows **11:40**
